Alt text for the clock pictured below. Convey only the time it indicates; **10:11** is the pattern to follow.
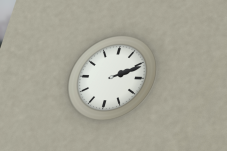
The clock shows **2:11**
